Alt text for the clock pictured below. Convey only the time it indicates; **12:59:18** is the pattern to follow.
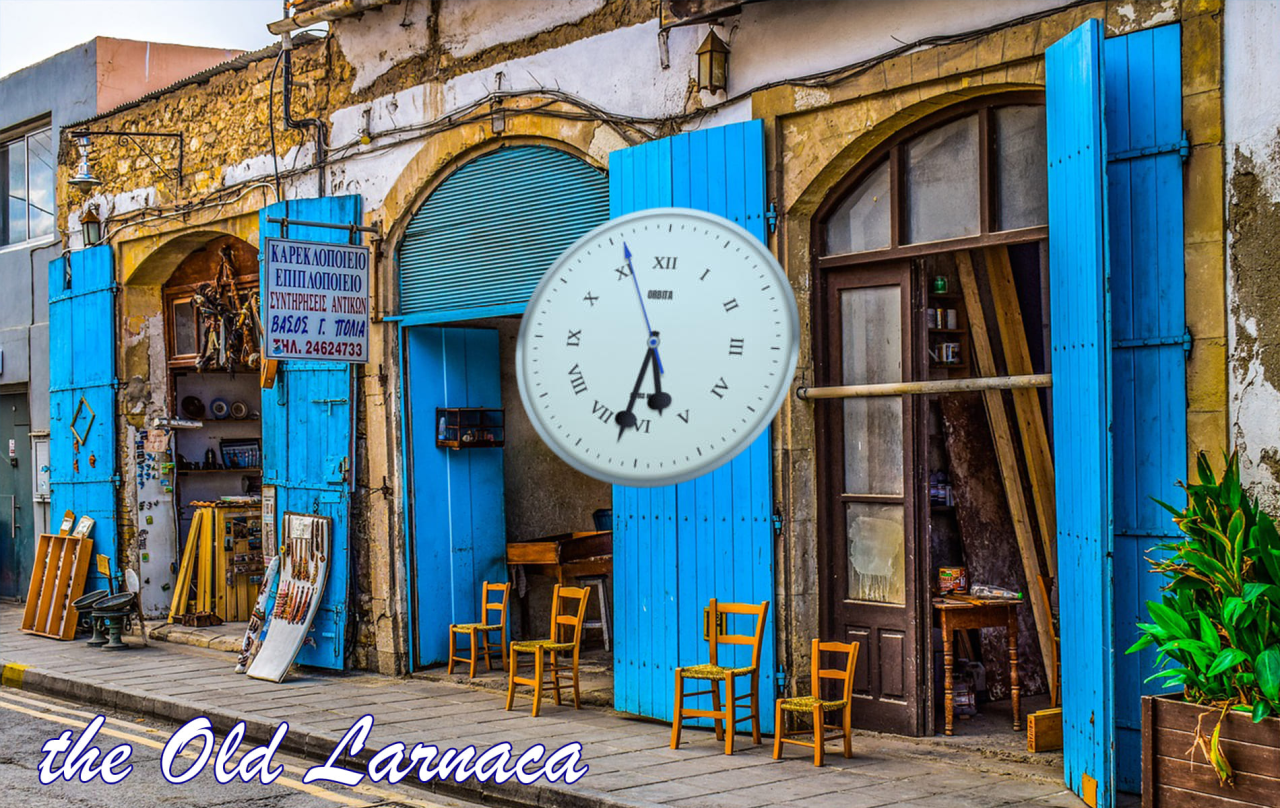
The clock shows **5:31:56**
